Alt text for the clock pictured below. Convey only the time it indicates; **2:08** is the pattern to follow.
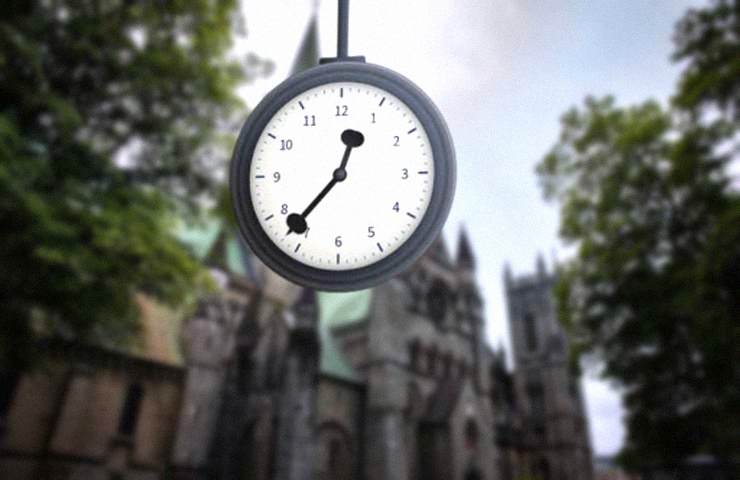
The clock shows **12:37**
